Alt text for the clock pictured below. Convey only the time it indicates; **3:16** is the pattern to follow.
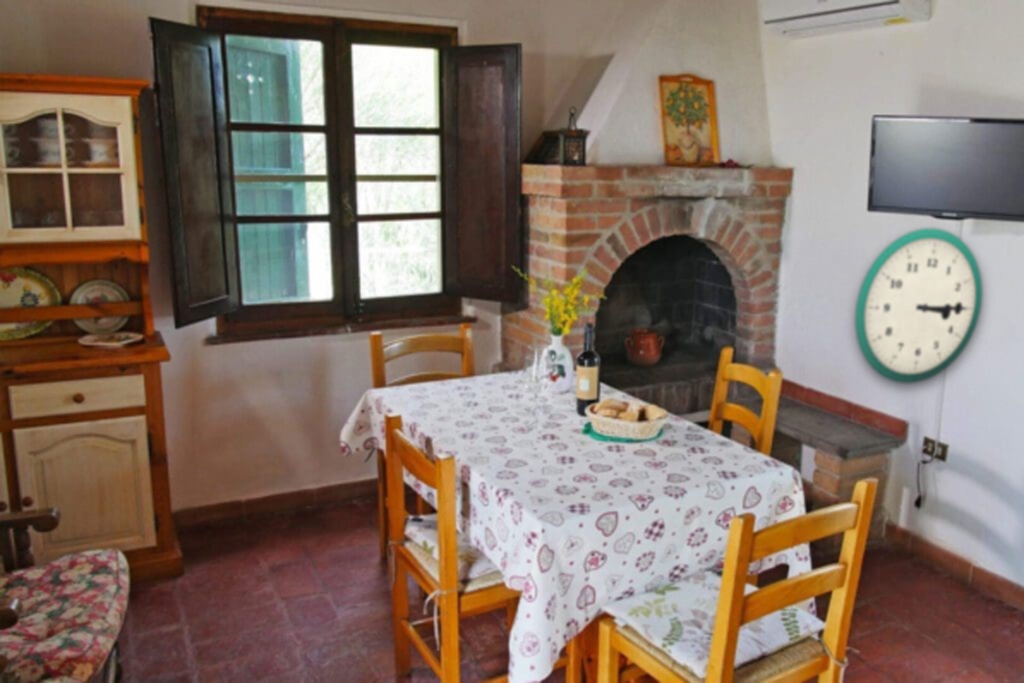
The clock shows **3:15**
